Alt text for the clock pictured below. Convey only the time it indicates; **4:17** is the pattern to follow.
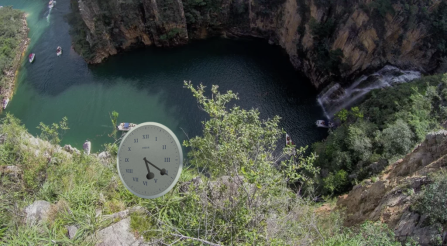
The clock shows **5:20**
